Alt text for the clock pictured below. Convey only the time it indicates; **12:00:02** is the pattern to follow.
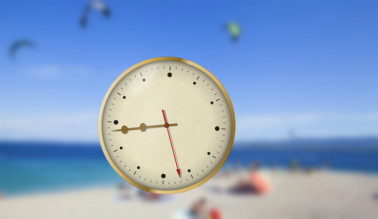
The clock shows **8:43:27**
